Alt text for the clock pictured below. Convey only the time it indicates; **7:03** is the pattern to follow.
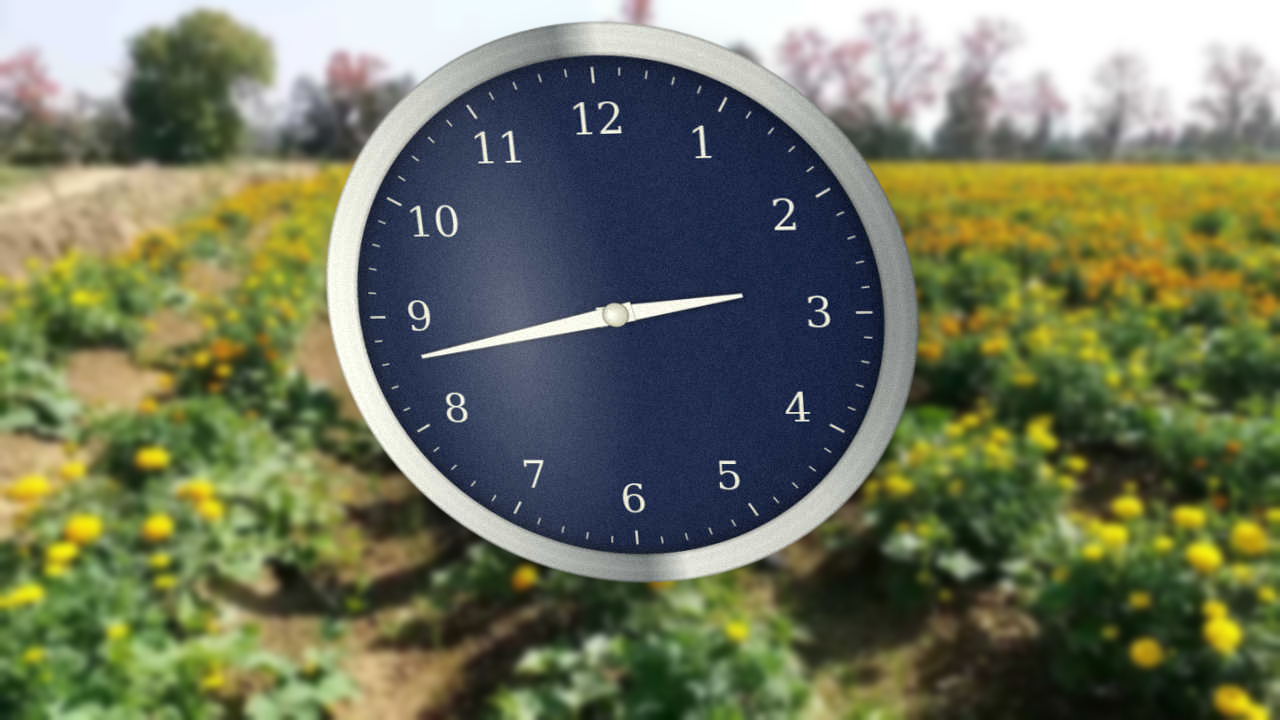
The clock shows **2:43**
